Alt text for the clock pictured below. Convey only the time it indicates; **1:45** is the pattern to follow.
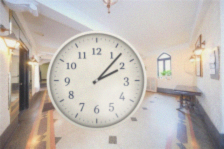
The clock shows **2:07**
